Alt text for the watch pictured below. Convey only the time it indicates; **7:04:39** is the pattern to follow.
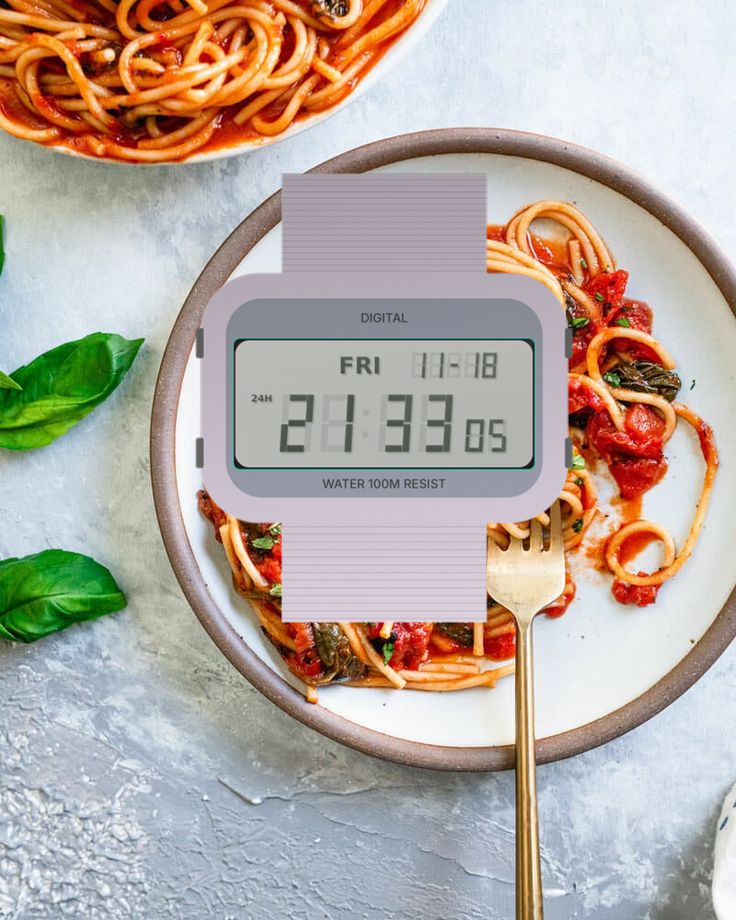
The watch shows **21:33:05**
